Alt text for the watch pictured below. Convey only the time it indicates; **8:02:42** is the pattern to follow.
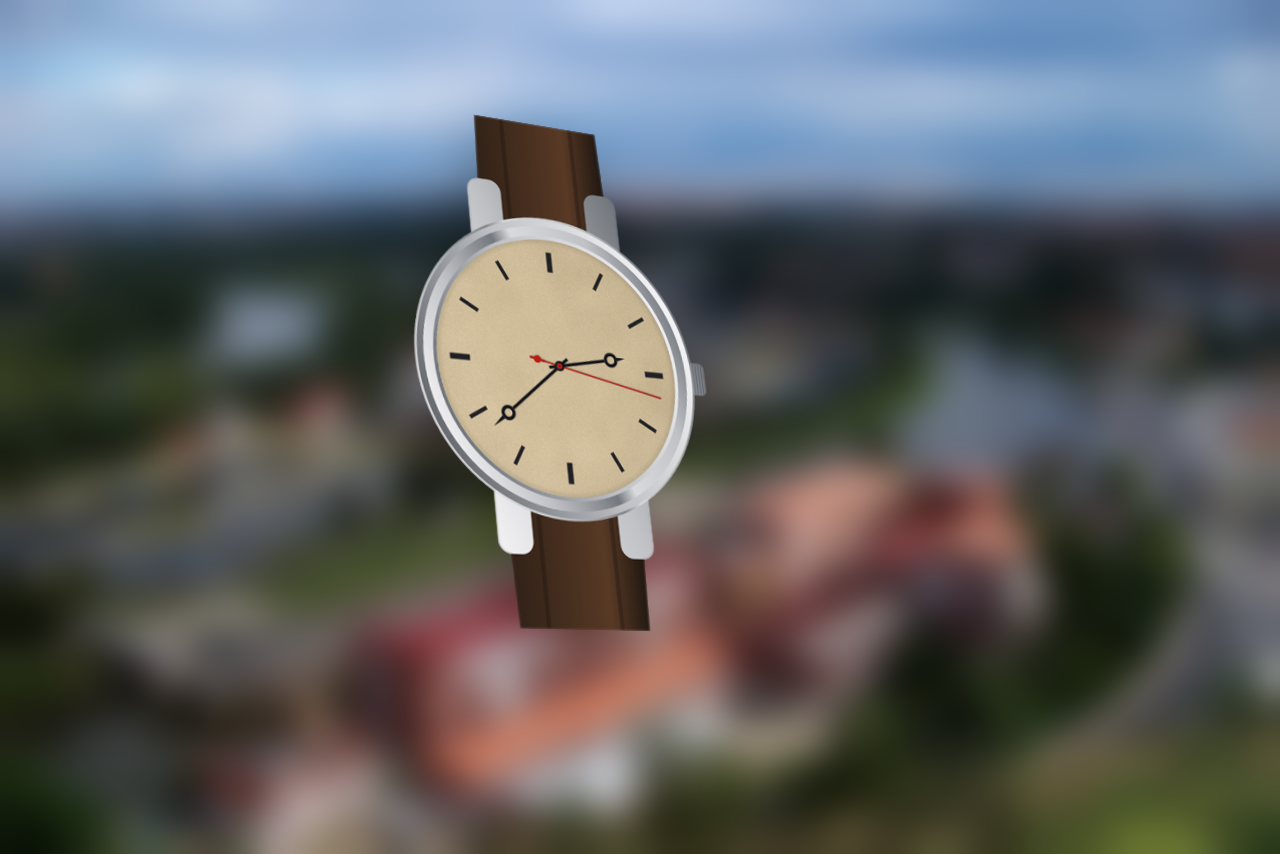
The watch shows **2:38:17**
